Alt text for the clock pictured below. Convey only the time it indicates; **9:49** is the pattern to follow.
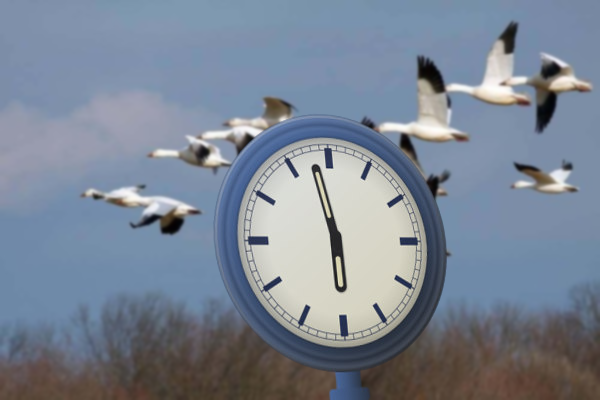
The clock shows **5:58**
